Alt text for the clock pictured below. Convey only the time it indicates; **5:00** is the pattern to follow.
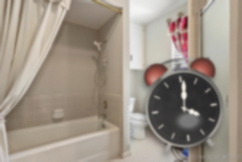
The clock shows **4:01**
